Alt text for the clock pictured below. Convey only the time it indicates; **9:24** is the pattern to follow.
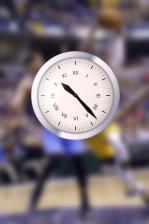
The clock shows **10:23**
